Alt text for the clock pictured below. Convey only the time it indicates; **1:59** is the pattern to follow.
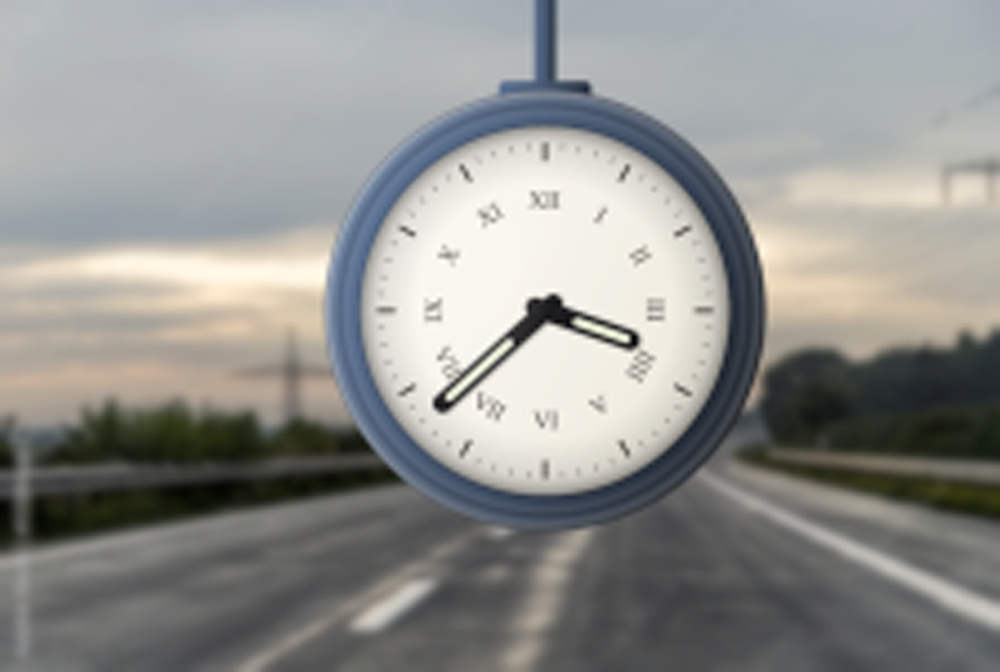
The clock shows **3:38**
